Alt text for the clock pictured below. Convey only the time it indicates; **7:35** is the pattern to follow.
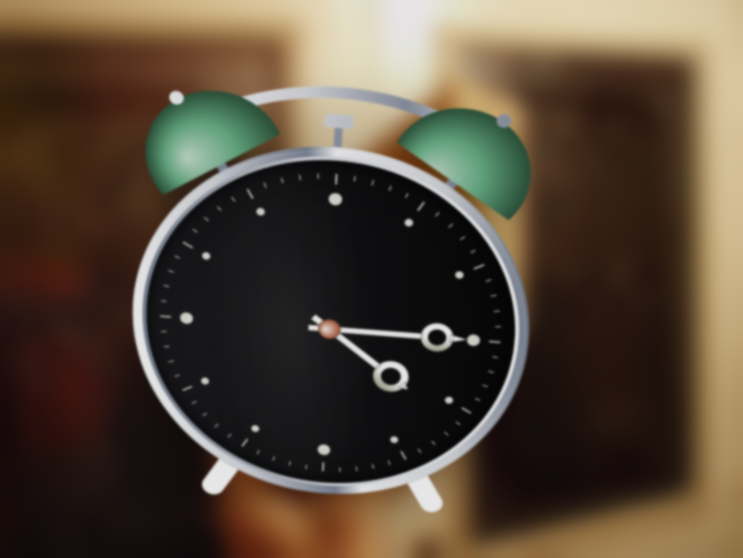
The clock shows **4:15**
